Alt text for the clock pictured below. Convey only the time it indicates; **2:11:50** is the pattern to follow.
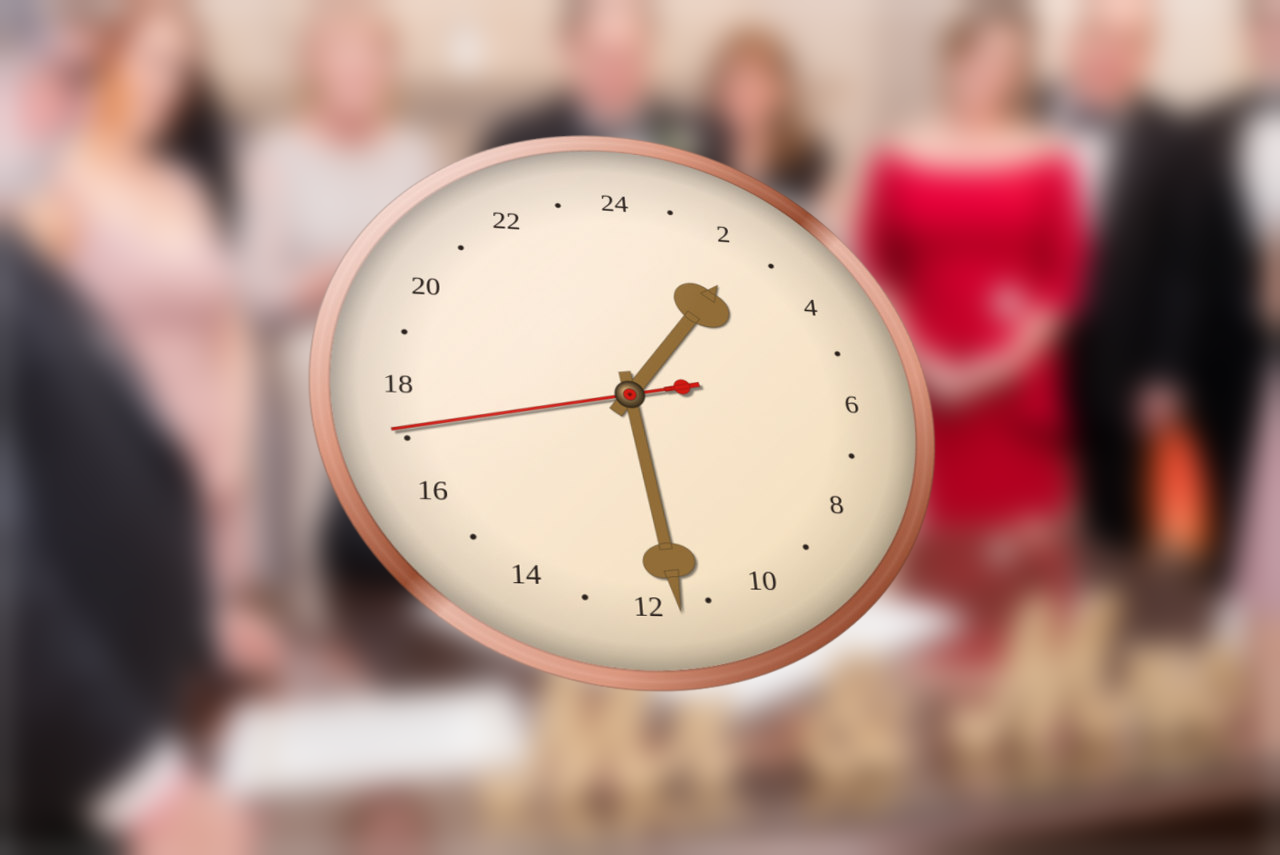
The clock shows **2:28:43**
